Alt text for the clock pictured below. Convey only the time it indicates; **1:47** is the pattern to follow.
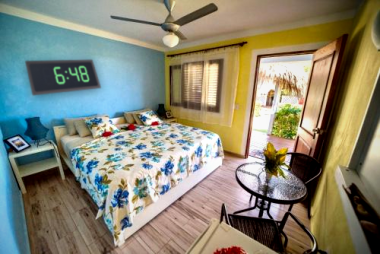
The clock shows **6:48**
